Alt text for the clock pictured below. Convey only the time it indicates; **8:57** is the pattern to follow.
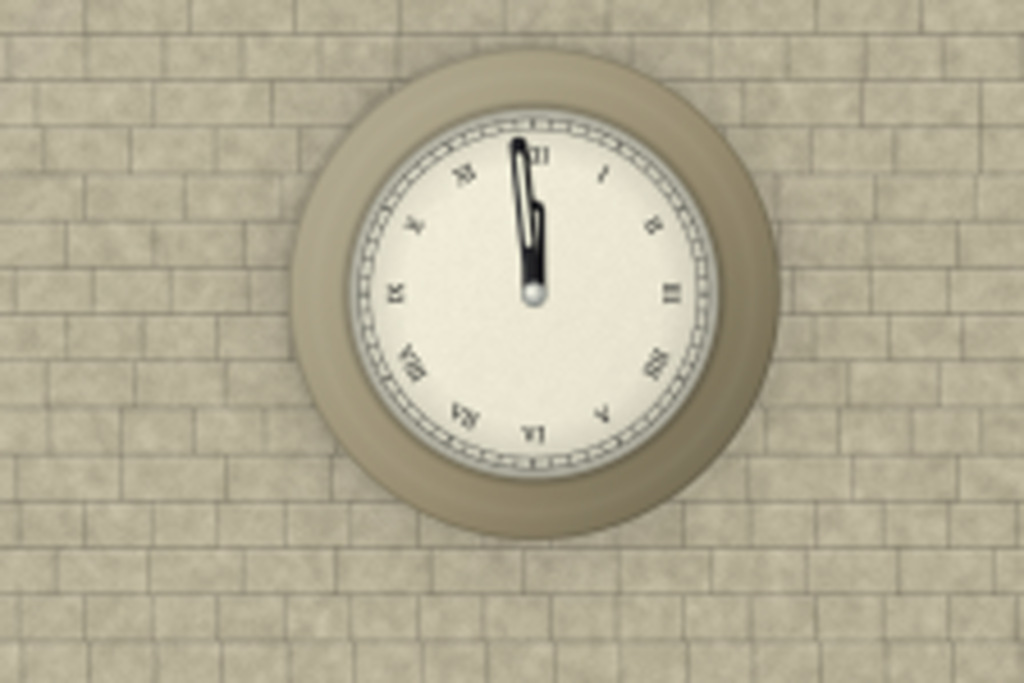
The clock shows **11:59**
